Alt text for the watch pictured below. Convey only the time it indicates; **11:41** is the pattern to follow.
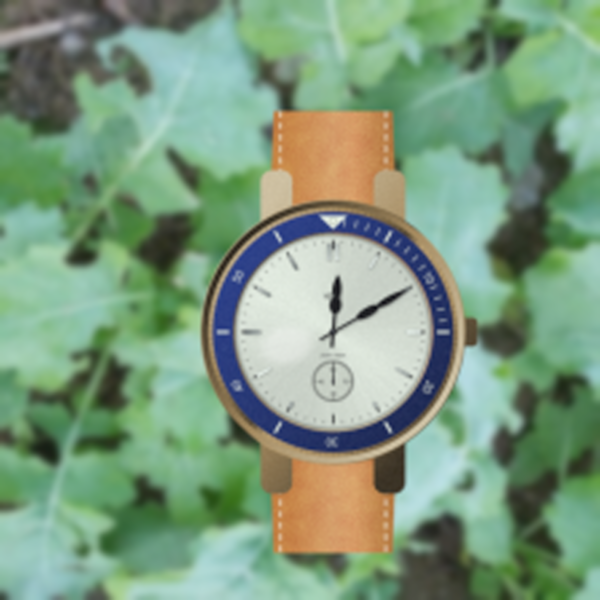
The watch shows **12:10**
